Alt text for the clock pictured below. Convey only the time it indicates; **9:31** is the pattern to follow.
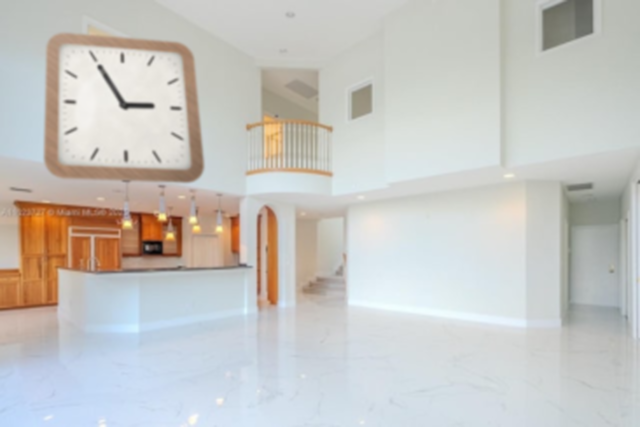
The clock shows **2:55**
